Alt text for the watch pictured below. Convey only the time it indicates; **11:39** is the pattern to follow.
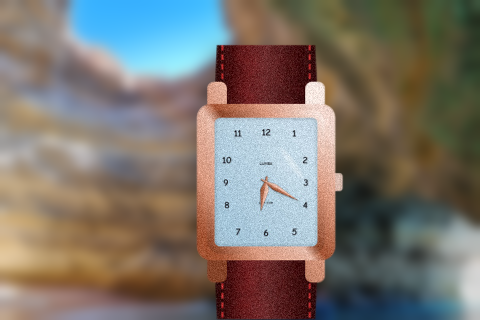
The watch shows **6:20**
